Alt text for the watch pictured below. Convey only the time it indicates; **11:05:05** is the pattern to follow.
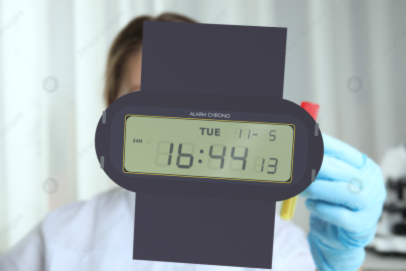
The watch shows **16:44:13**
